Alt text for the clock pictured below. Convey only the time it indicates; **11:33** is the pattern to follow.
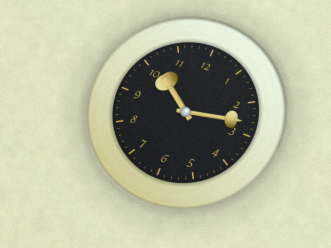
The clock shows **10:13**
